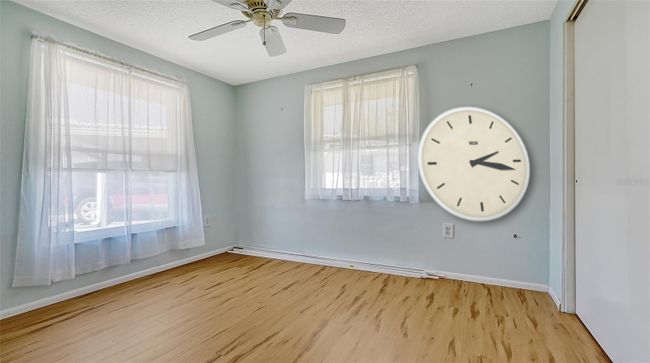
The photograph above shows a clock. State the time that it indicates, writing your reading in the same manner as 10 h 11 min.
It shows 2 h 17 min
